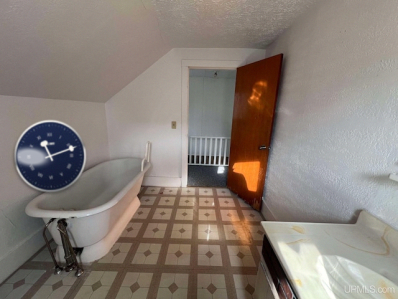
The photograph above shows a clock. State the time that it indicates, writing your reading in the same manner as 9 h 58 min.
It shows 11 h 12 min
